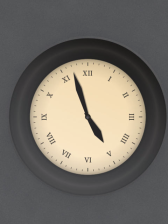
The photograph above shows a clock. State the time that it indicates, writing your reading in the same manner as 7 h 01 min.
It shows 4 h 57 min
